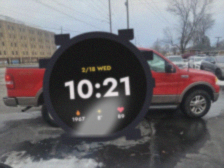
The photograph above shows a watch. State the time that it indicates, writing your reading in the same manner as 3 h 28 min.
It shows 10 h 21 min
